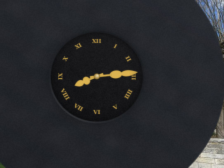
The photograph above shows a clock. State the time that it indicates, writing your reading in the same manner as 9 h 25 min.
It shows 8 h 14 min
